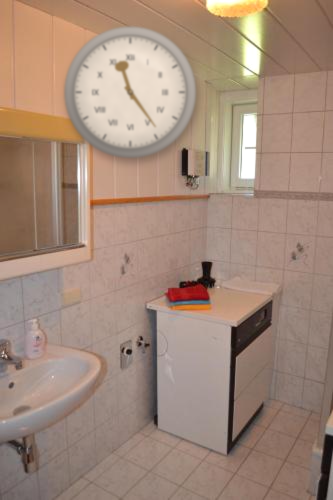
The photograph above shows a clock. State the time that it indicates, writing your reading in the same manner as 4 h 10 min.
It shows 11 h 24 min
